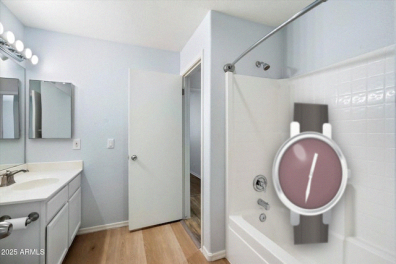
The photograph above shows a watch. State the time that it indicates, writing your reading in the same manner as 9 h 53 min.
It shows 12 h 32 min
